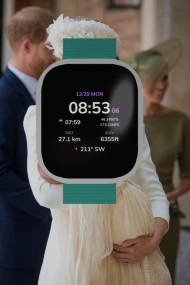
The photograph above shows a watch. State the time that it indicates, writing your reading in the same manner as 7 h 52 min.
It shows 8 h 53 min
